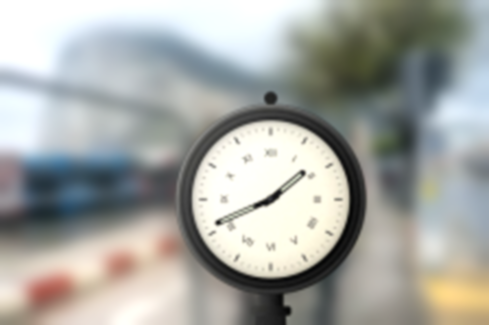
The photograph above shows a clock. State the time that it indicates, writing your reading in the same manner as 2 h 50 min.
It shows 1 h 41 min
